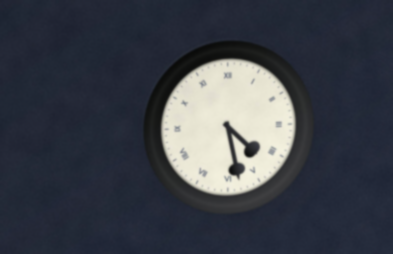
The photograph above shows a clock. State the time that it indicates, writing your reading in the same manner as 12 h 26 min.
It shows 4 h 28 min
